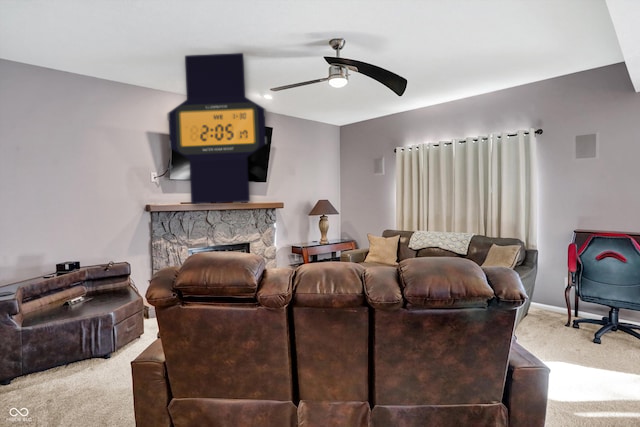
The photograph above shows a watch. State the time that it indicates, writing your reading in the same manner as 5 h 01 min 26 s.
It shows 2 h 05 min 17 s
